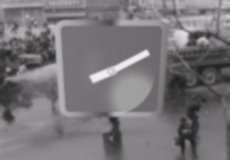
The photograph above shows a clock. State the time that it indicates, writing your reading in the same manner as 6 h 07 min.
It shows 8 h 10 min
